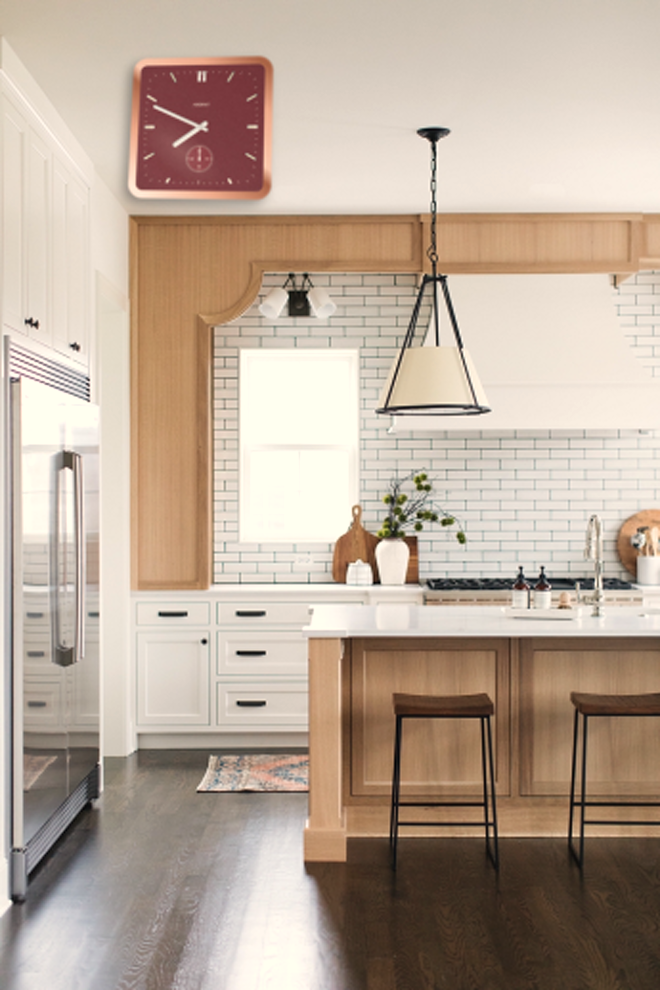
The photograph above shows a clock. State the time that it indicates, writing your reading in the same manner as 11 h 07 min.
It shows 7 h 49 min
